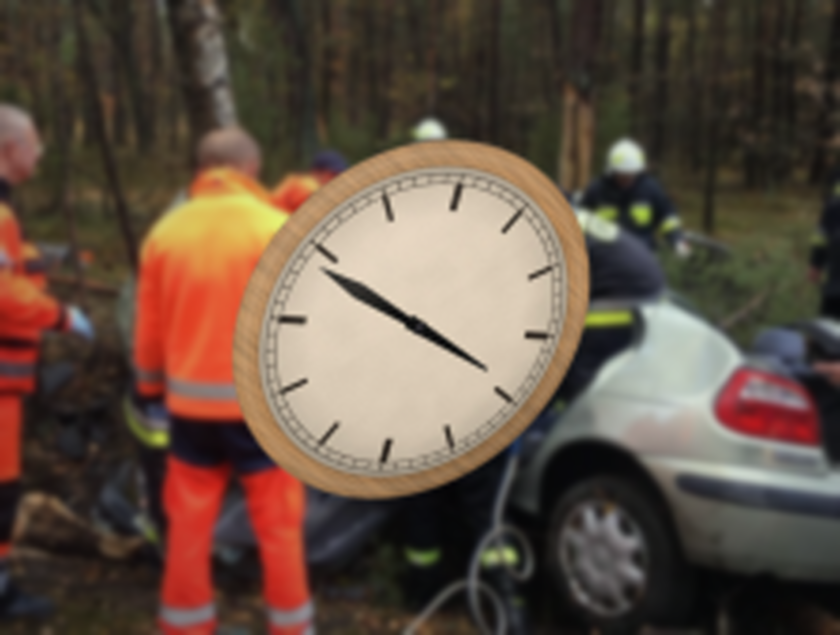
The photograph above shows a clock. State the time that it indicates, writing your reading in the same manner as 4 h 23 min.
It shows 3 h 49 min
